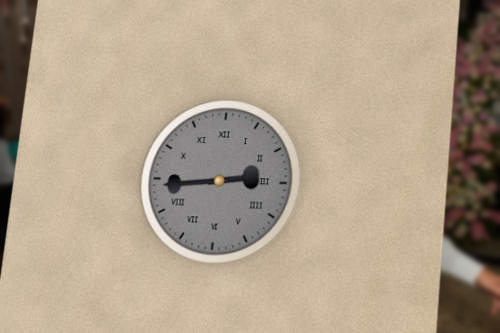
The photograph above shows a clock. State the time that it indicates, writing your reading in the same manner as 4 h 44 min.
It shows 2 h 44 min
